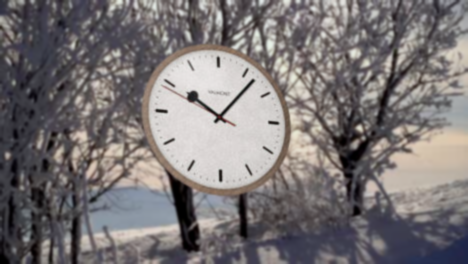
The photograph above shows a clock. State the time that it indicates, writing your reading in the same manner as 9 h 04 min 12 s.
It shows 10 h 06 min 49 s
